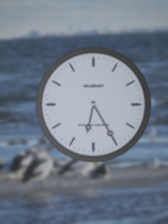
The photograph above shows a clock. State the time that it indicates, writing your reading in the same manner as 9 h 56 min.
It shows 6 h 25 min
